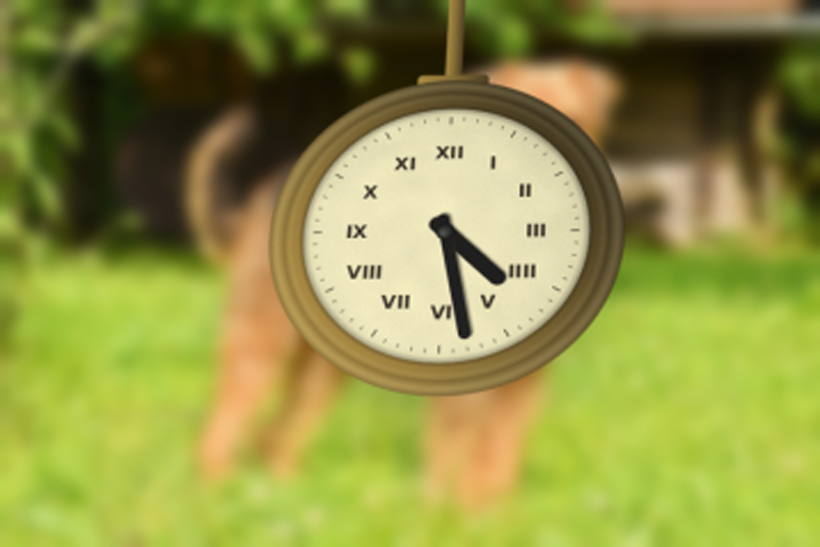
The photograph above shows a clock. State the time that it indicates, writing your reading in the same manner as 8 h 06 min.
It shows 4 h 28 min
